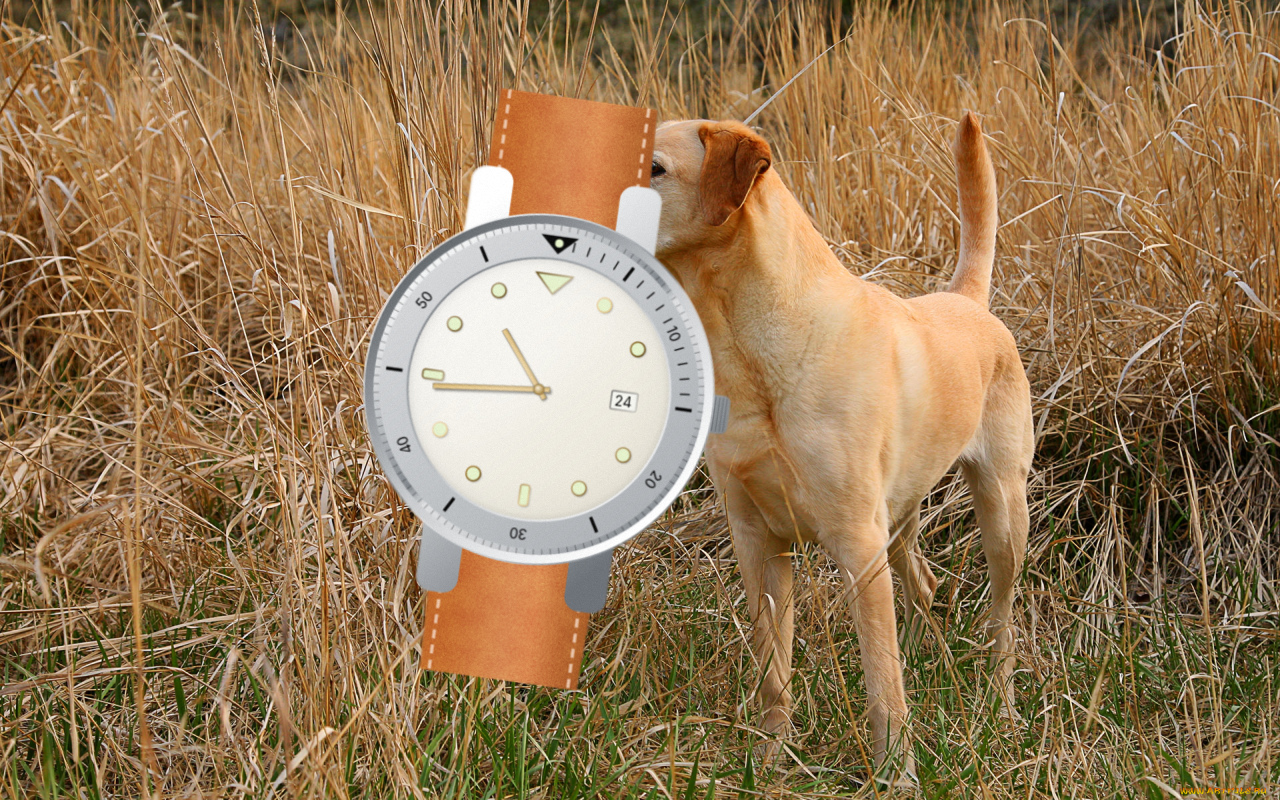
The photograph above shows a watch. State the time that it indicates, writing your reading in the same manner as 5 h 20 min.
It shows 10 h 44 min
